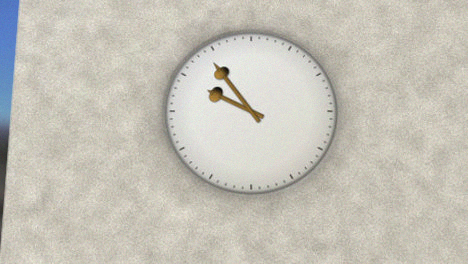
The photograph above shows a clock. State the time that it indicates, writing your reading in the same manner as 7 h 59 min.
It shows 9 h 54 min
